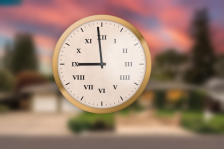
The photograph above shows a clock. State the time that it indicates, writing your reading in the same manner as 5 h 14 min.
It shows 8 h 59 min
